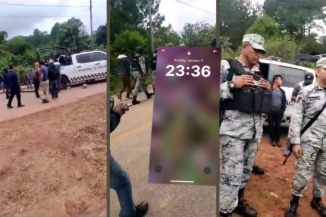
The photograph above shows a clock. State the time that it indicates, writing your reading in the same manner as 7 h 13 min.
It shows 23 h 36 min
